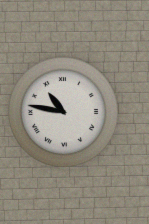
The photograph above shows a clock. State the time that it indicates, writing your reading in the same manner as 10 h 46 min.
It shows 10 h 47 min
